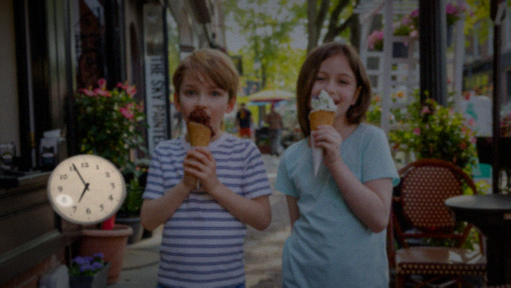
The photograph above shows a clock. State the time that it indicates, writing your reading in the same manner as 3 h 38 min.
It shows 6 h 56 min
